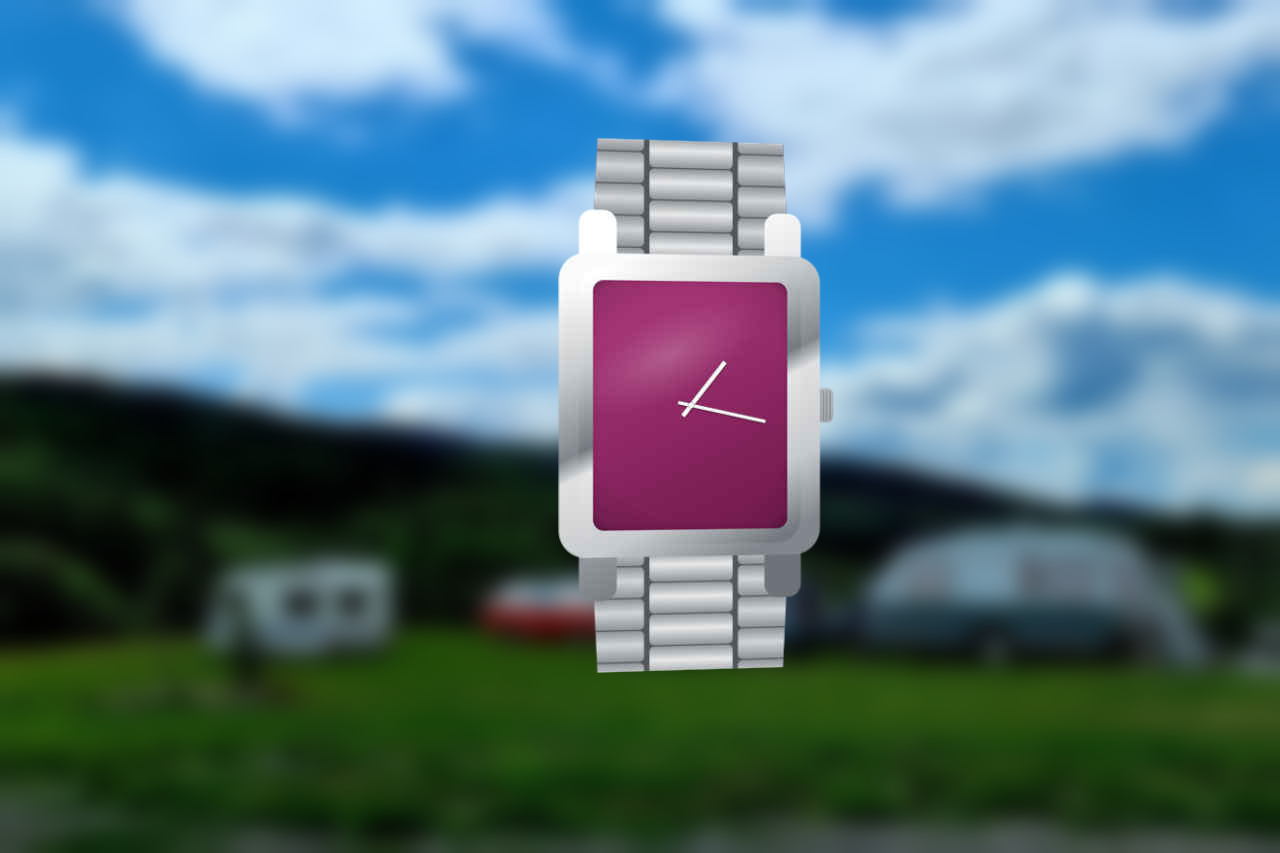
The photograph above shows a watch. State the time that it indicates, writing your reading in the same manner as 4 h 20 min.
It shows 1 h 17 min
